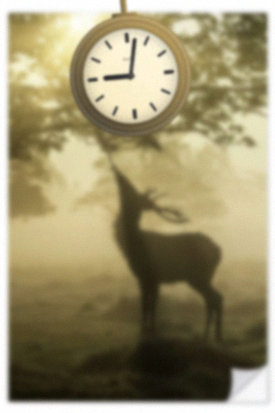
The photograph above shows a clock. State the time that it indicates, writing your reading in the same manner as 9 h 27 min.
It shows 9 h 02 min
